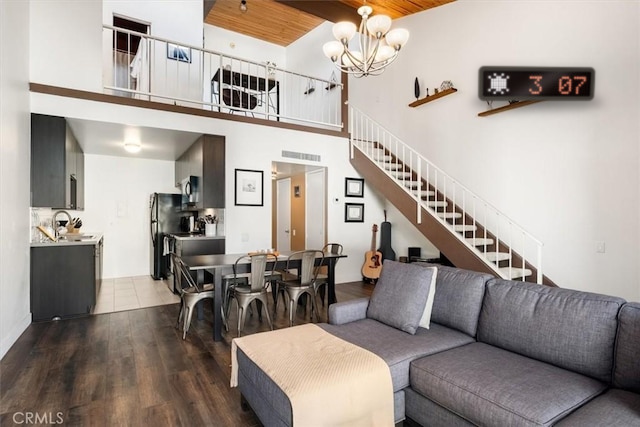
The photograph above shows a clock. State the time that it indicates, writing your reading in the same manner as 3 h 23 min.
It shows 3 h 07 min
